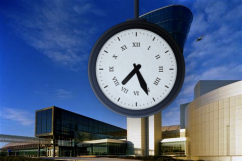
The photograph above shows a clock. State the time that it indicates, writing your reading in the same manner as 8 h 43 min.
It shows 7 h 26 min
